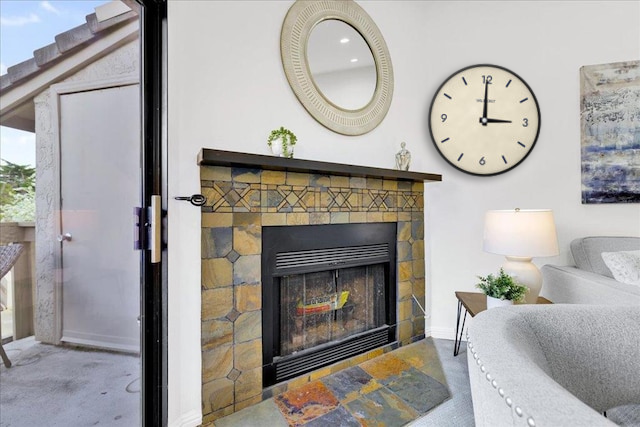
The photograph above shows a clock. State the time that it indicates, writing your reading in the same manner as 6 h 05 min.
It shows 3 h 00 min
